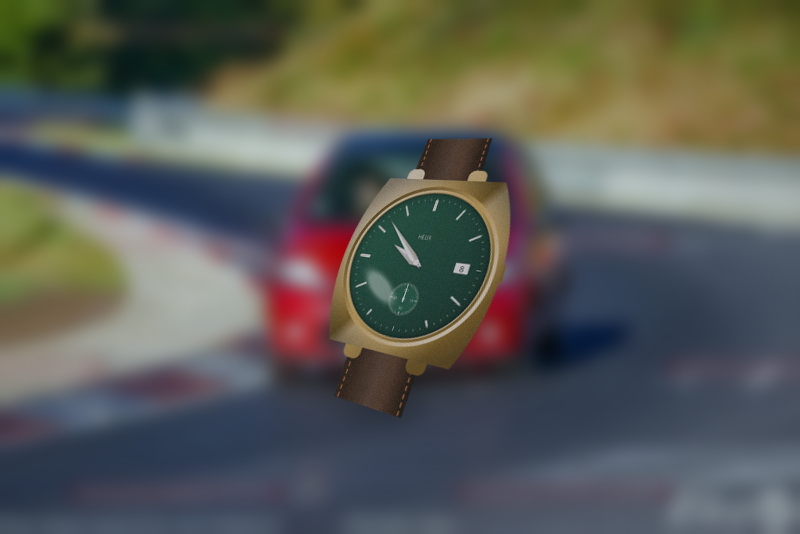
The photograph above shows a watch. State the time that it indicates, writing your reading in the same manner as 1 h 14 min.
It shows 9 h 52 min
